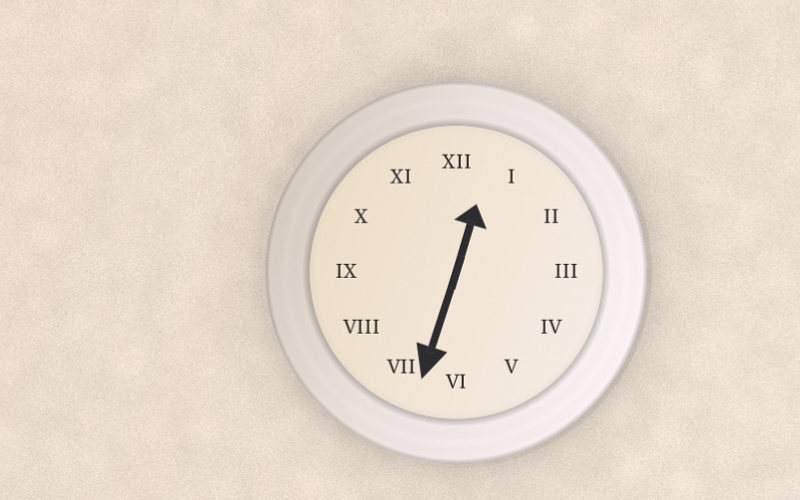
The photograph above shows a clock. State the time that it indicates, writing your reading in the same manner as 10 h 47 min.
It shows 12 h 33 min
